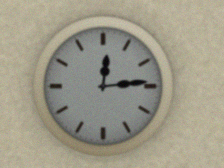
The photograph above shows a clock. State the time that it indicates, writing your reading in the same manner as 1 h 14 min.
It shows 12 h 14 min
